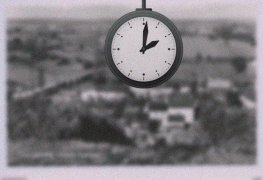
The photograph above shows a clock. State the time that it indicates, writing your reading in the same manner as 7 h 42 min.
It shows 2 h 01 min
